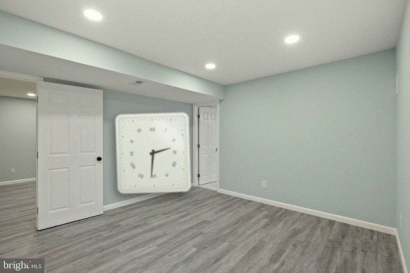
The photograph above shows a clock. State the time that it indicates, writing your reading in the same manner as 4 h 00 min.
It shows 2 h 31 min
